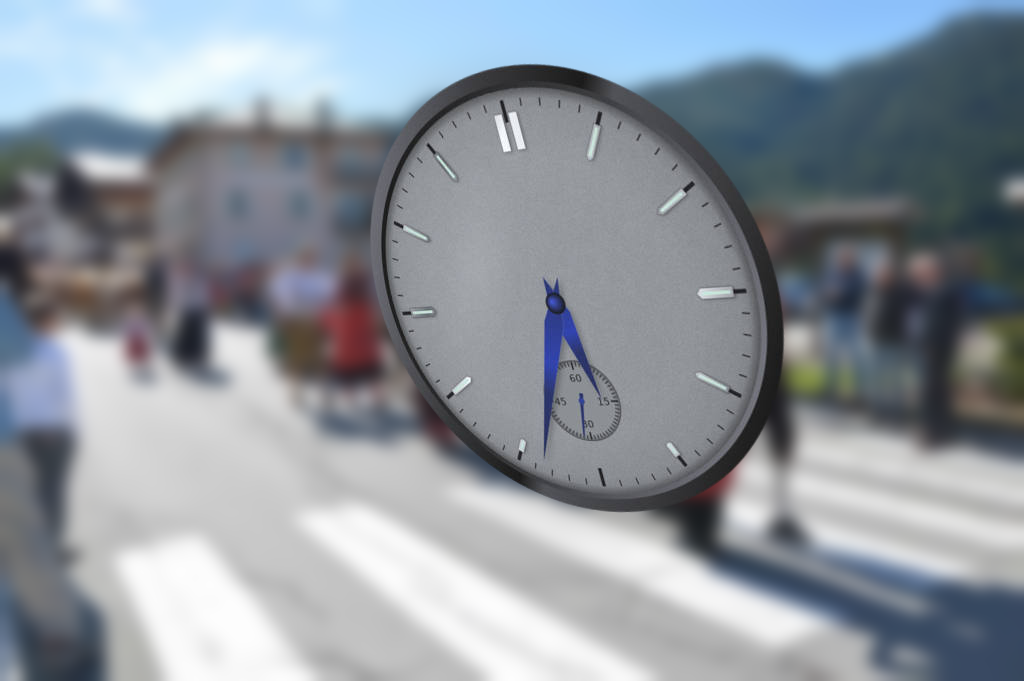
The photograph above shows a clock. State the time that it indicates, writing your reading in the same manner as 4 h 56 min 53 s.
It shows 5 h 33 min 32 s
